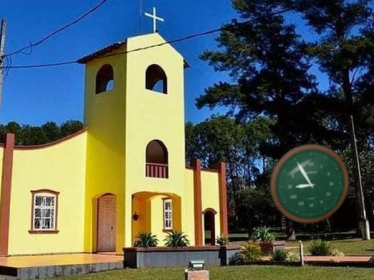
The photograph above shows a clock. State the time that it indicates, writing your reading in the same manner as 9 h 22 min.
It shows 8 h 55 min
